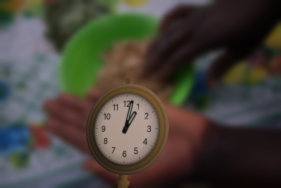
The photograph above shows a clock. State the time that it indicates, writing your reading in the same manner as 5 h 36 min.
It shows 1 h 02 min
